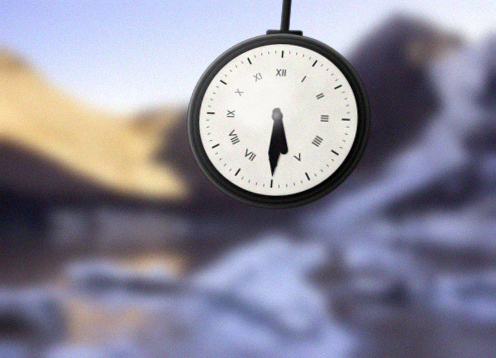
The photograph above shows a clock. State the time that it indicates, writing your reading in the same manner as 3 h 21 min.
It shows 5 h 30 min
